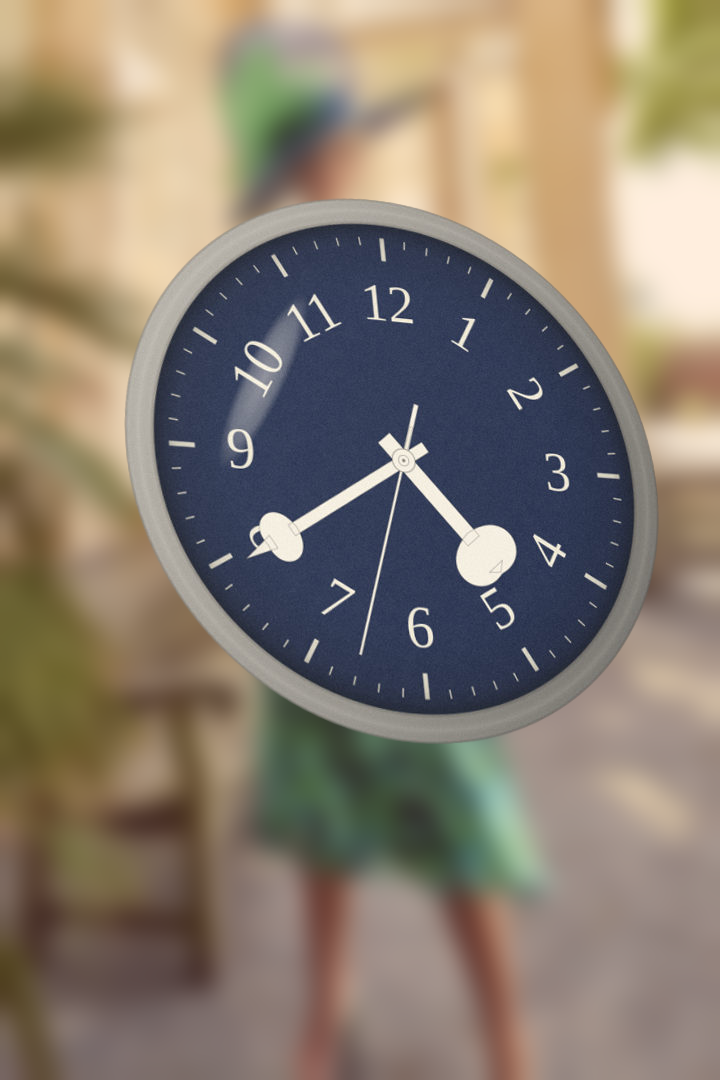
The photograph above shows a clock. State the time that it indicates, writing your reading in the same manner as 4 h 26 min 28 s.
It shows 4 h 39 min 33 s
